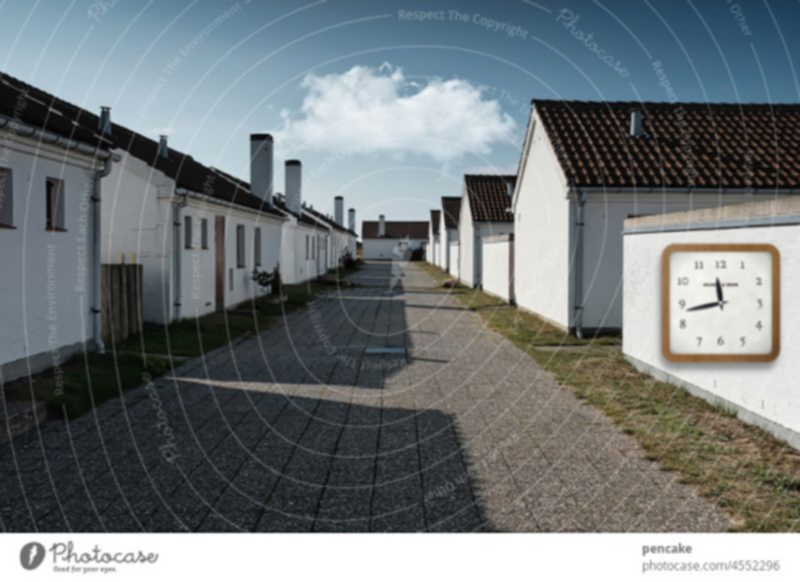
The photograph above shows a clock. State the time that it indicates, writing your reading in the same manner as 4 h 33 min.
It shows 11 h 43 min
